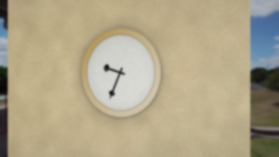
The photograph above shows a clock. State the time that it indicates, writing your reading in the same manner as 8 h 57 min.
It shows 9 h 34 min
